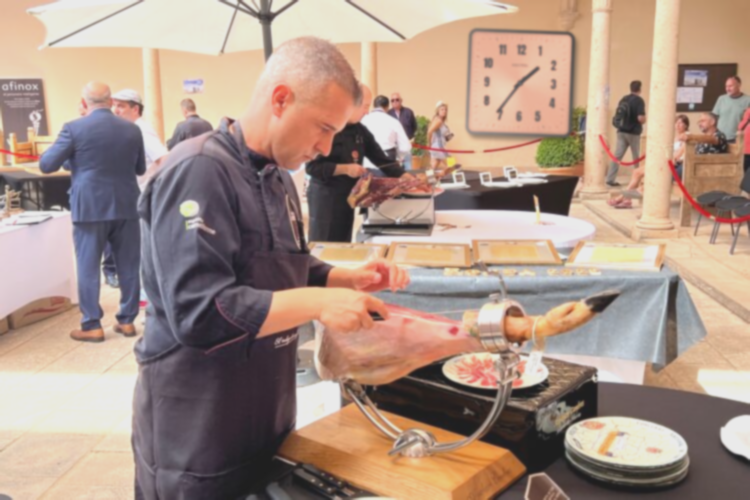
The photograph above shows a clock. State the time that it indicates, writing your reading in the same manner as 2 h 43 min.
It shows 1 h 36 min
